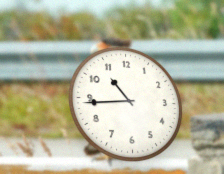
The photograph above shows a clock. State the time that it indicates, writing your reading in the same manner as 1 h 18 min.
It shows 10 h 44 min
